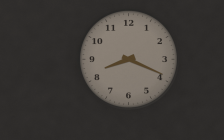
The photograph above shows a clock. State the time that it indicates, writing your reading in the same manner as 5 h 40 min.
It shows 8 h 19 min
